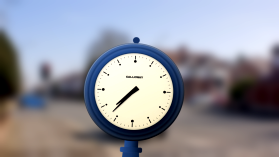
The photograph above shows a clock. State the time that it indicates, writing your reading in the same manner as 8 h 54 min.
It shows 7 h 37 min
